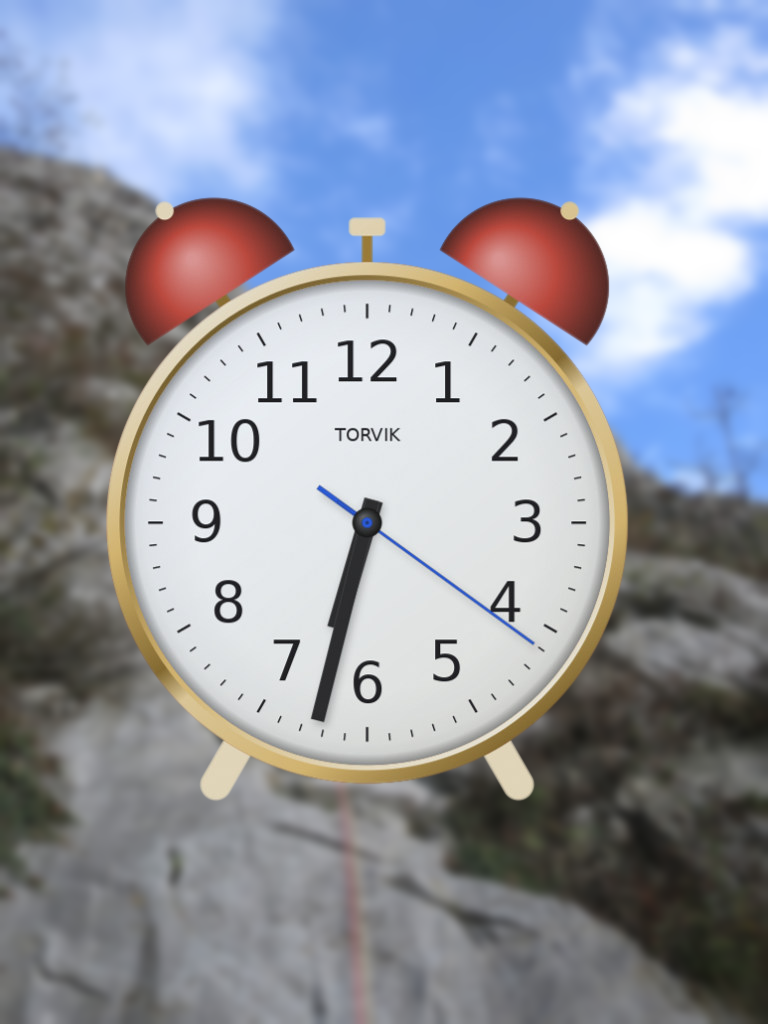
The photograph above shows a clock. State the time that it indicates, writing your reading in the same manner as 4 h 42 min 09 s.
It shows 6 h 32 min 21 s
